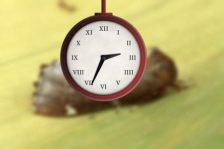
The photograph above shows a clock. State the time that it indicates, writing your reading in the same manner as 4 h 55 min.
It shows 2 h 34 min
